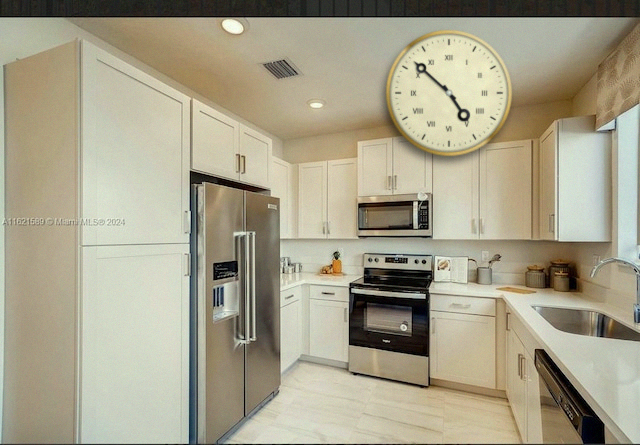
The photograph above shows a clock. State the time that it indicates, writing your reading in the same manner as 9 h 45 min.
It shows 4 h 52 min
